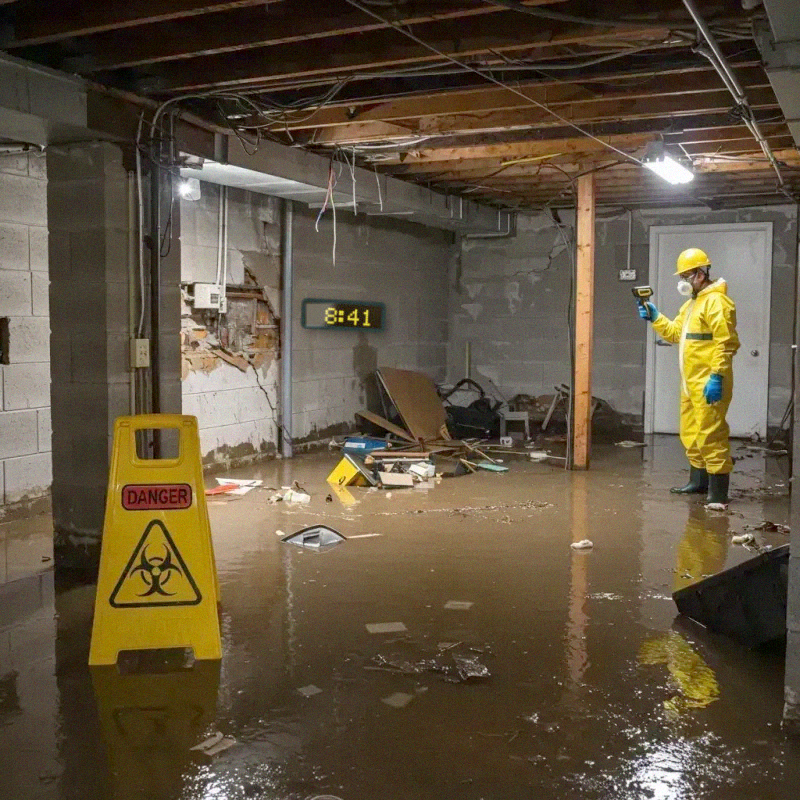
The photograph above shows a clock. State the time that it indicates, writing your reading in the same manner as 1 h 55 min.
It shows 8 h 41 min
